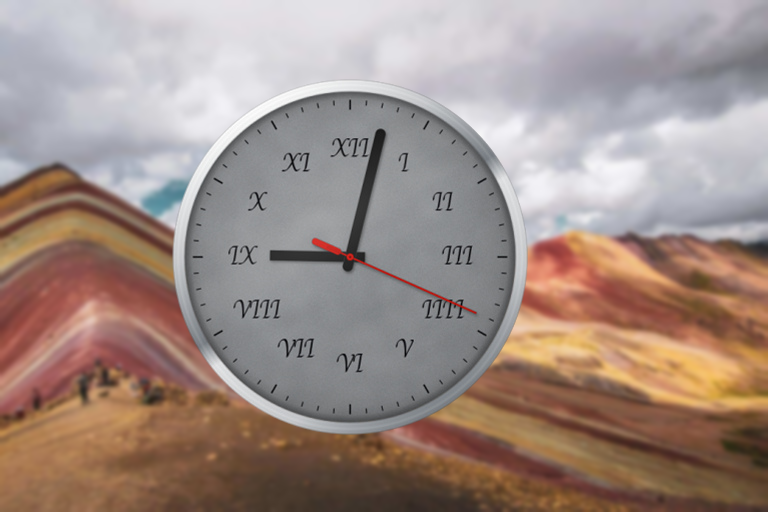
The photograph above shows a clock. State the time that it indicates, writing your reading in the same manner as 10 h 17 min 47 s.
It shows 9 h 02 min 19 s
